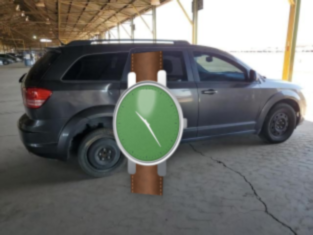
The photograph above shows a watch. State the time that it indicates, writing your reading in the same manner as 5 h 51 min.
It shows 10 h 24 min
